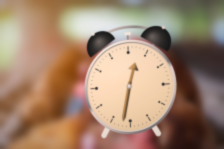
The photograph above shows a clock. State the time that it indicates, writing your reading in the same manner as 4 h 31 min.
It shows 12 h 32 min
